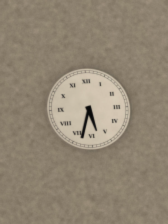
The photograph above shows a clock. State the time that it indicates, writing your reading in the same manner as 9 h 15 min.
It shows 5 h 33 min
